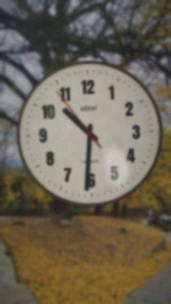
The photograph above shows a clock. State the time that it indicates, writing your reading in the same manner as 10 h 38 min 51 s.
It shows 10 h 30 min 54 s
